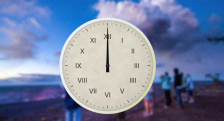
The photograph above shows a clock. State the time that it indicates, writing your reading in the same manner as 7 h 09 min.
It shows 12 h 00 min
